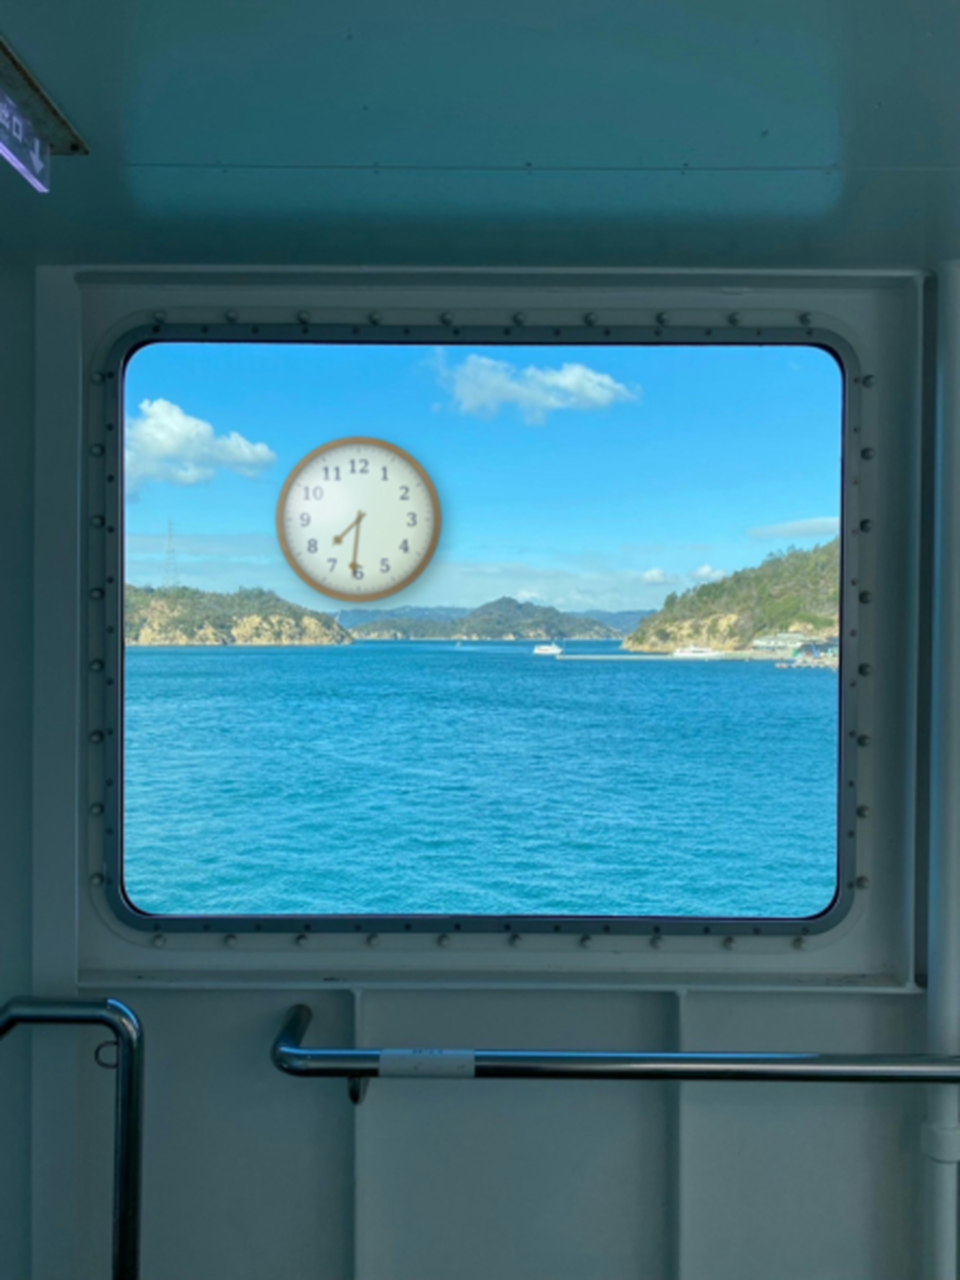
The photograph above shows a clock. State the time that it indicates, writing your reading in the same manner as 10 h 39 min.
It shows 7 h 31 min
